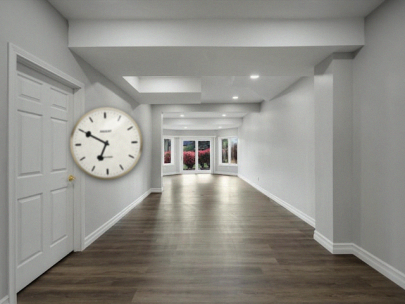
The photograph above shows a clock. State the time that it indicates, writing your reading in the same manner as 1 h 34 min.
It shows 6 h 50 min
